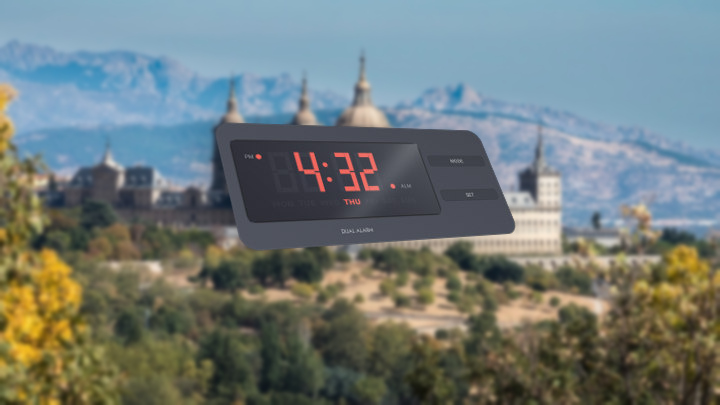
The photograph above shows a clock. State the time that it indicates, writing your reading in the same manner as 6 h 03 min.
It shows 4 h 32 min
